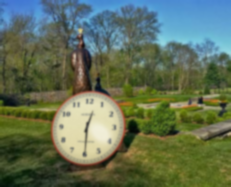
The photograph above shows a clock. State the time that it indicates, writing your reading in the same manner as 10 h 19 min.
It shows 12 h 30 min
